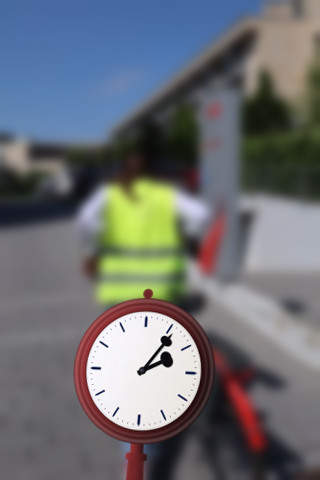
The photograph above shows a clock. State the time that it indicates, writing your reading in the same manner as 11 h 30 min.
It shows 2 h 06 min
